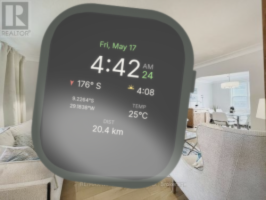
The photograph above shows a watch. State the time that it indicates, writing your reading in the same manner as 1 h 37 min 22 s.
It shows 4 h 42 min 24 s
